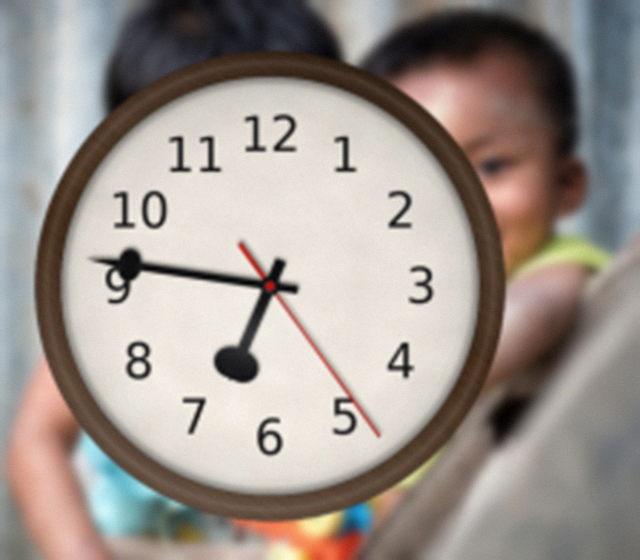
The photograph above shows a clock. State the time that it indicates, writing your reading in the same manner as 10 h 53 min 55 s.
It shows 6 h 46 min 24 s
